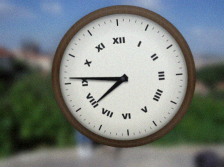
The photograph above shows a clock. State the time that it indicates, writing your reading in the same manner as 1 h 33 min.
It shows 7 h 46 min
